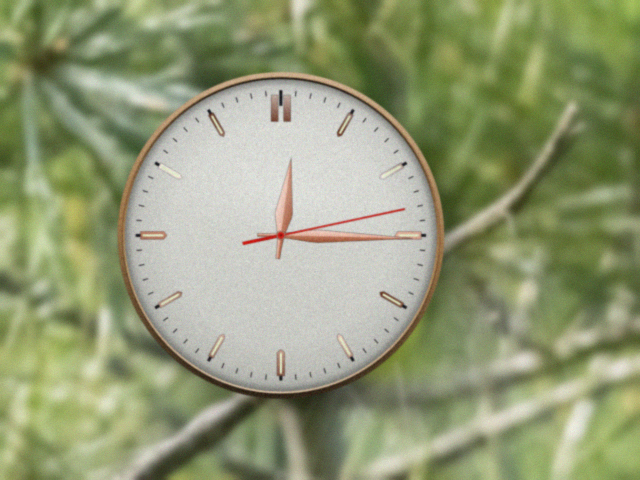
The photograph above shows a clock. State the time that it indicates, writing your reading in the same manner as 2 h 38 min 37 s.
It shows 12 h 15 min 13 s
